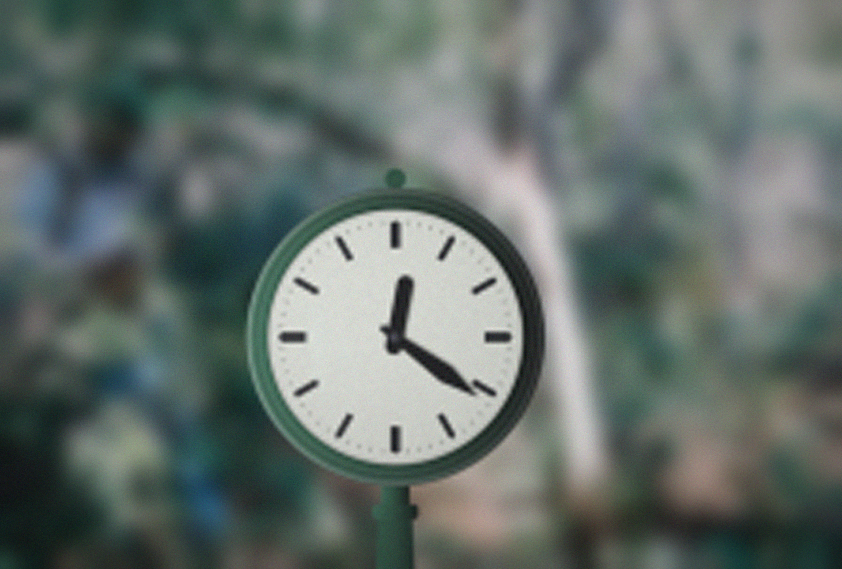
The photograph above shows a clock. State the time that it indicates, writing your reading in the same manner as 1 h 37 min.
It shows 12 h 21 min
